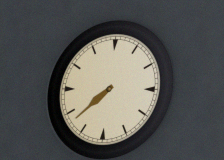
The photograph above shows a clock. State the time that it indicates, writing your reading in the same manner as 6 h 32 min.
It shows 7 h 38 min
